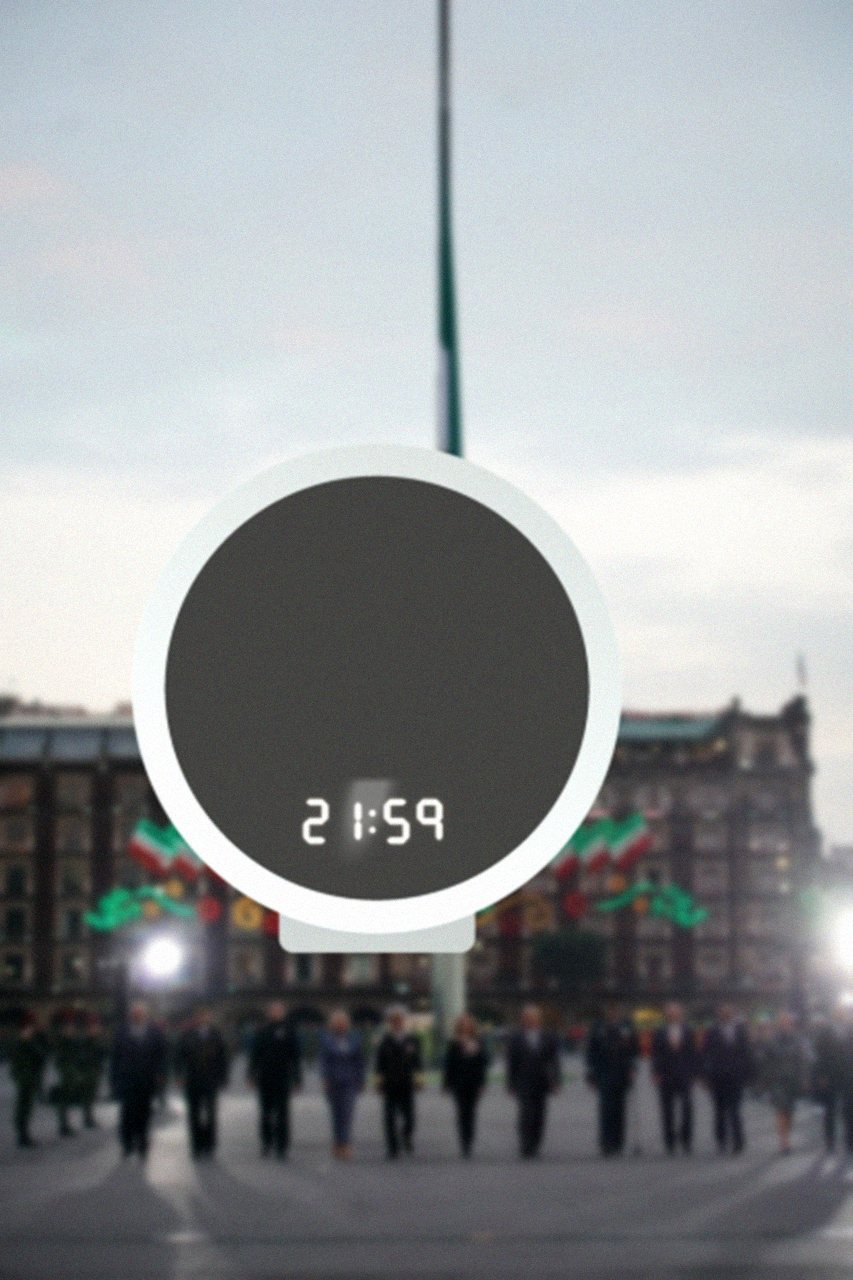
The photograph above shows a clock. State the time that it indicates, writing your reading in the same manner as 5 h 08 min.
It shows 21 h 59 min
